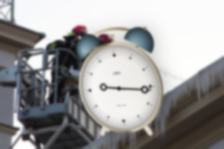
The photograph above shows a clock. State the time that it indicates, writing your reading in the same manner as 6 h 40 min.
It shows 9 h 16 min
